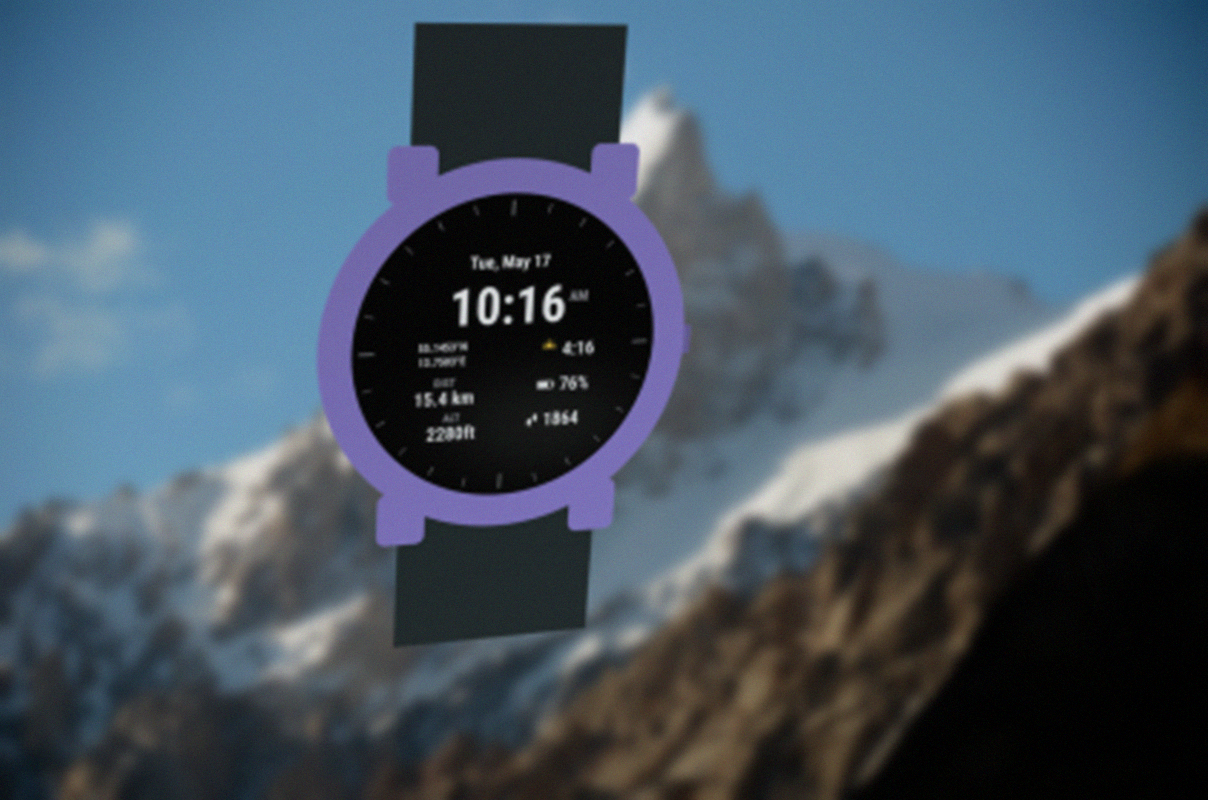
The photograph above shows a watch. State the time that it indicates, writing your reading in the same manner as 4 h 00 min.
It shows 10 h 16 min
